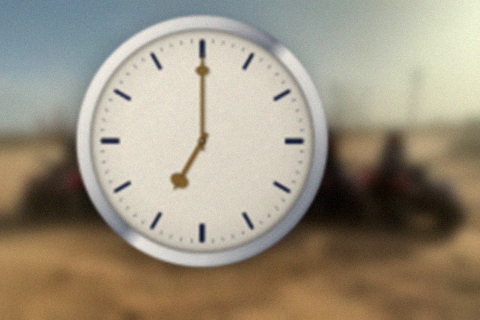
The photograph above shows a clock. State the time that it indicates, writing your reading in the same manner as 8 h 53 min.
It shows 7 h 00 min
